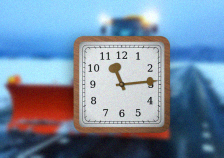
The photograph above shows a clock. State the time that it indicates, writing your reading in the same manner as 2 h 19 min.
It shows 11 h 14 min
